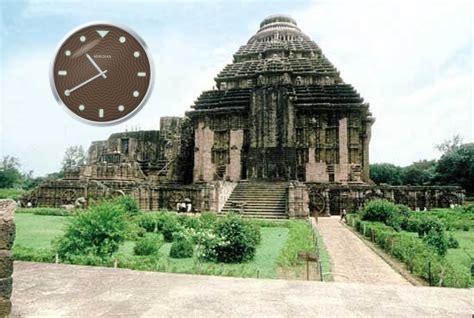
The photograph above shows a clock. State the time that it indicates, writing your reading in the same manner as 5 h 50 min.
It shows 10 h 40 min
